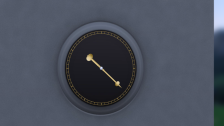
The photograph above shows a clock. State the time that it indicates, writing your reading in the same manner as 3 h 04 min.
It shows 10 h 22 min
